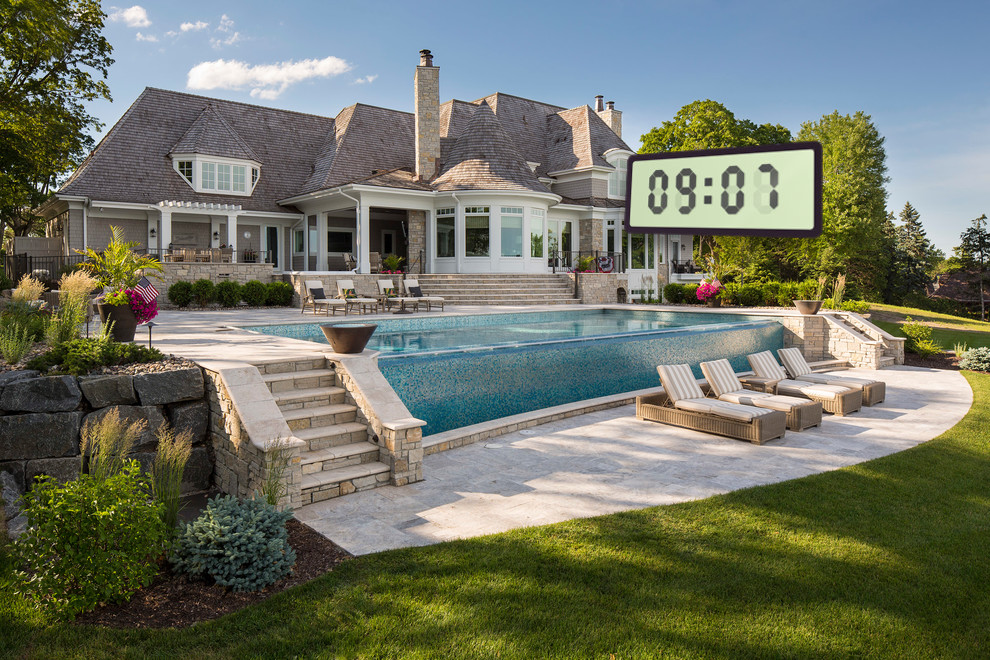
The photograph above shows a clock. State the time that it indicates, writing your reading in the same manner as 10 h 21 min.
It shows 9 h 07 min
